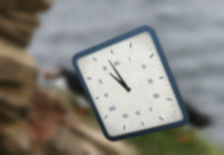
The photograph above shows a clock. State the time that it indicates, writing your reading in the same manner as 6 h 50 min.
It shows 10 h 58 min
